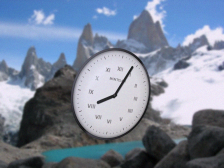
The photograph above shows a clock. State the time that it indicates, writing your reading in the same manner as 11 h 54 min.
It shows 8 h 04 min
